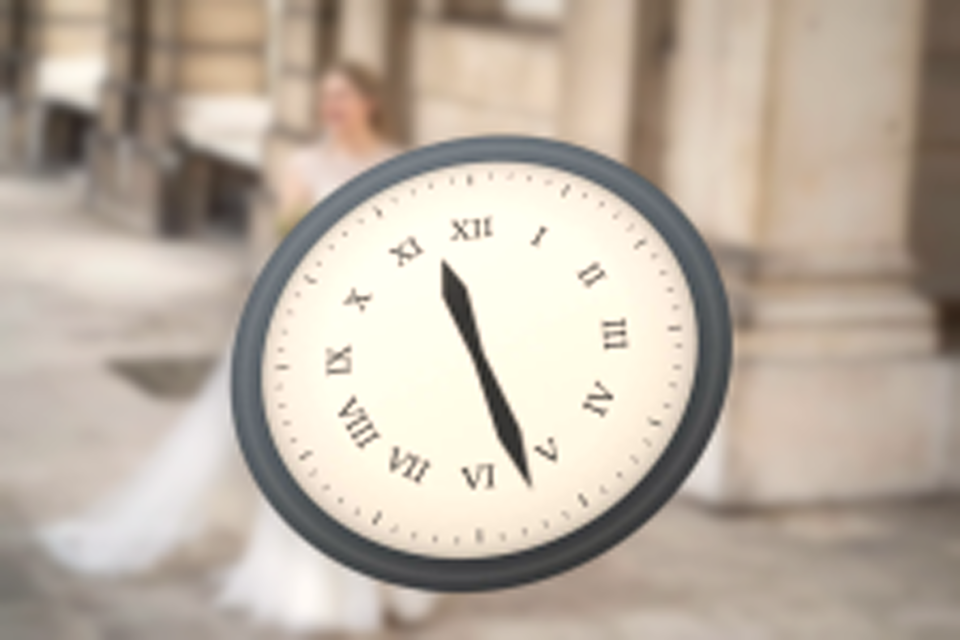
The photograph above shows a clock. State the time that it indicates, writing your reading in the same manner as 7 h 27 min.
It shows 11 h 27 min
